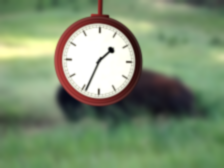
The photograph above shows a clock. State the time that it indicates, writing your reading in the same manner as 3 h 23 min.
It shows 1 h 34 min
